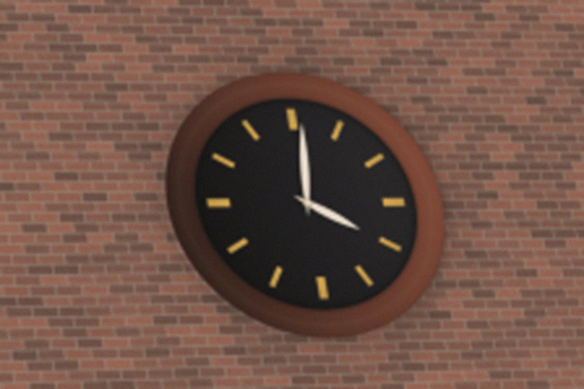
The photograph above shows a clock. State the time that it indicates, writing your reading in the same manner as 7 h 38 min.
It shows 4 h 01 min
